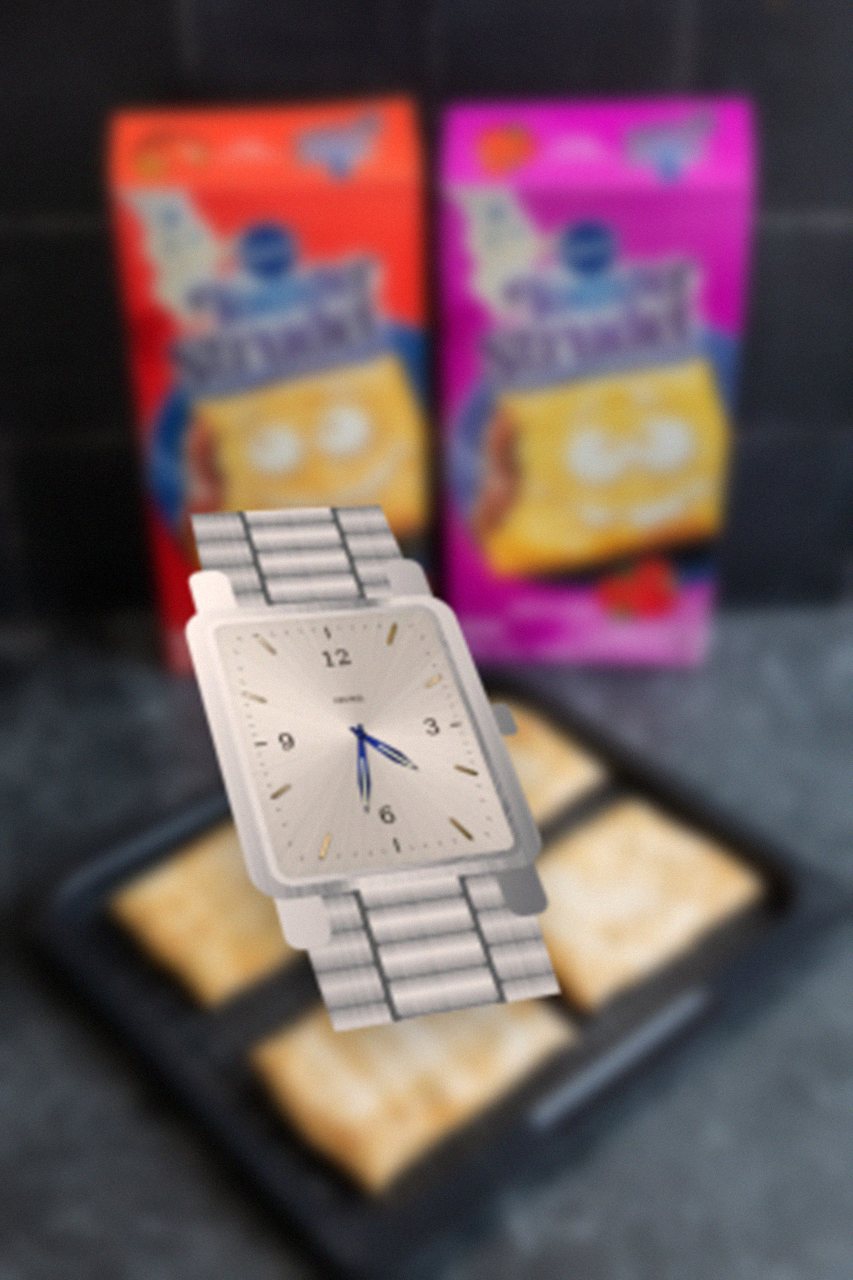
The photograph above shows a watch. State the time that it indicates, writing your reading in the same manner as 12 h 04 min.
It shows 4 h 32 min
